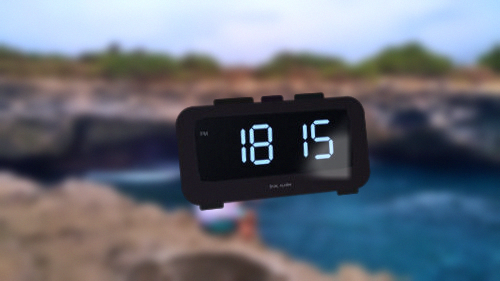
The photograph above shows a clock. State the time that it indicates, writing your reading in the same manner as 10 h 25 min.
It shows 18 h 15 min
